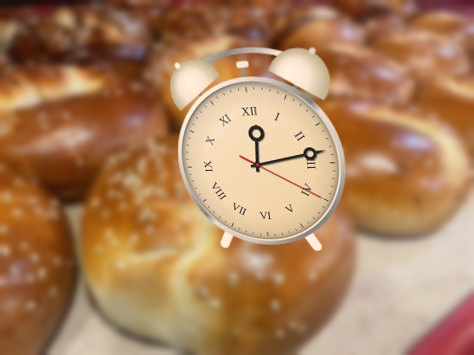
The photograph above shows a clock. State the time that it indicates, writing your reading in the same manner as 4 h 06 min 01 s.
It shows 12 h 13 min 20 s
